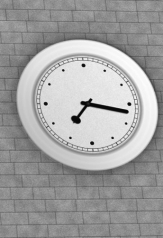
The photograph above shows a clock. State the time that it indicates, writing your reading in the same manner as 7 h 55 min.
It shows 7 h 17 min
